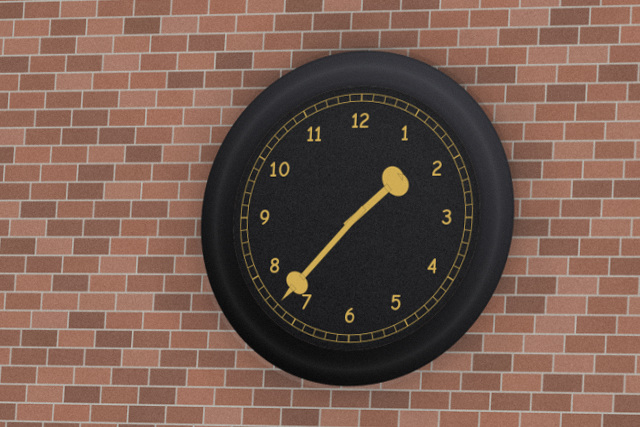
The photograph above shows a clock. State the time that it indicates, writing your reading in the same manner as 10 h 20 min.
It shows 1 h 37 min
